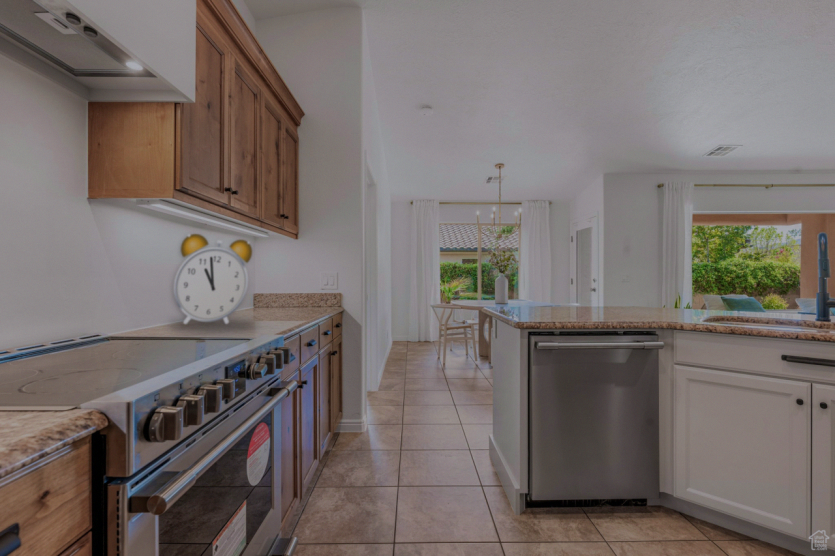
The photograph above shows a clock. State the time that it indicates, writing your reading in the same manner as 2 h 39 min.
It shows 10 h 58 min
